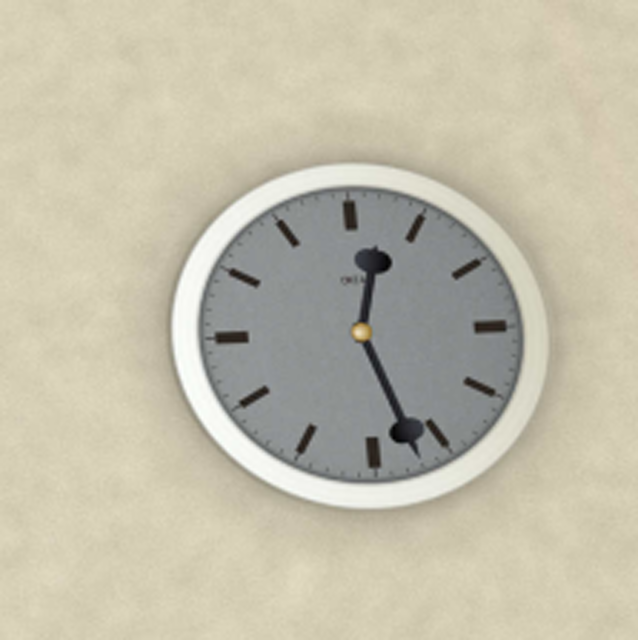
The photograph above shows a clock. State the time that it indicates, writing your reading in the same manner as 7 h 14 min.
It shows 12 h 27 min
